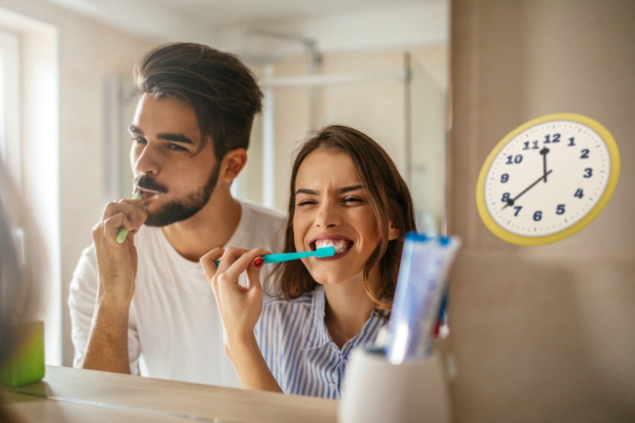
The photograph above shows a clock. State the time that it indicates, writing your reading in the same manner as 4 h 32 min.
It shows 11 h 38 min
